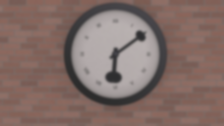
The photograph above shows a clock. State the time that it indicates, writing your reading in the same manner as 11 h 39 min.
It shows 6 h 09 min
